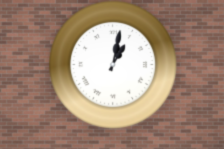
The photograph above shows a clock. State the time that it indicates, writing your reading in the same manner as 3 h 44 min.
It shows 1 h 02 min
